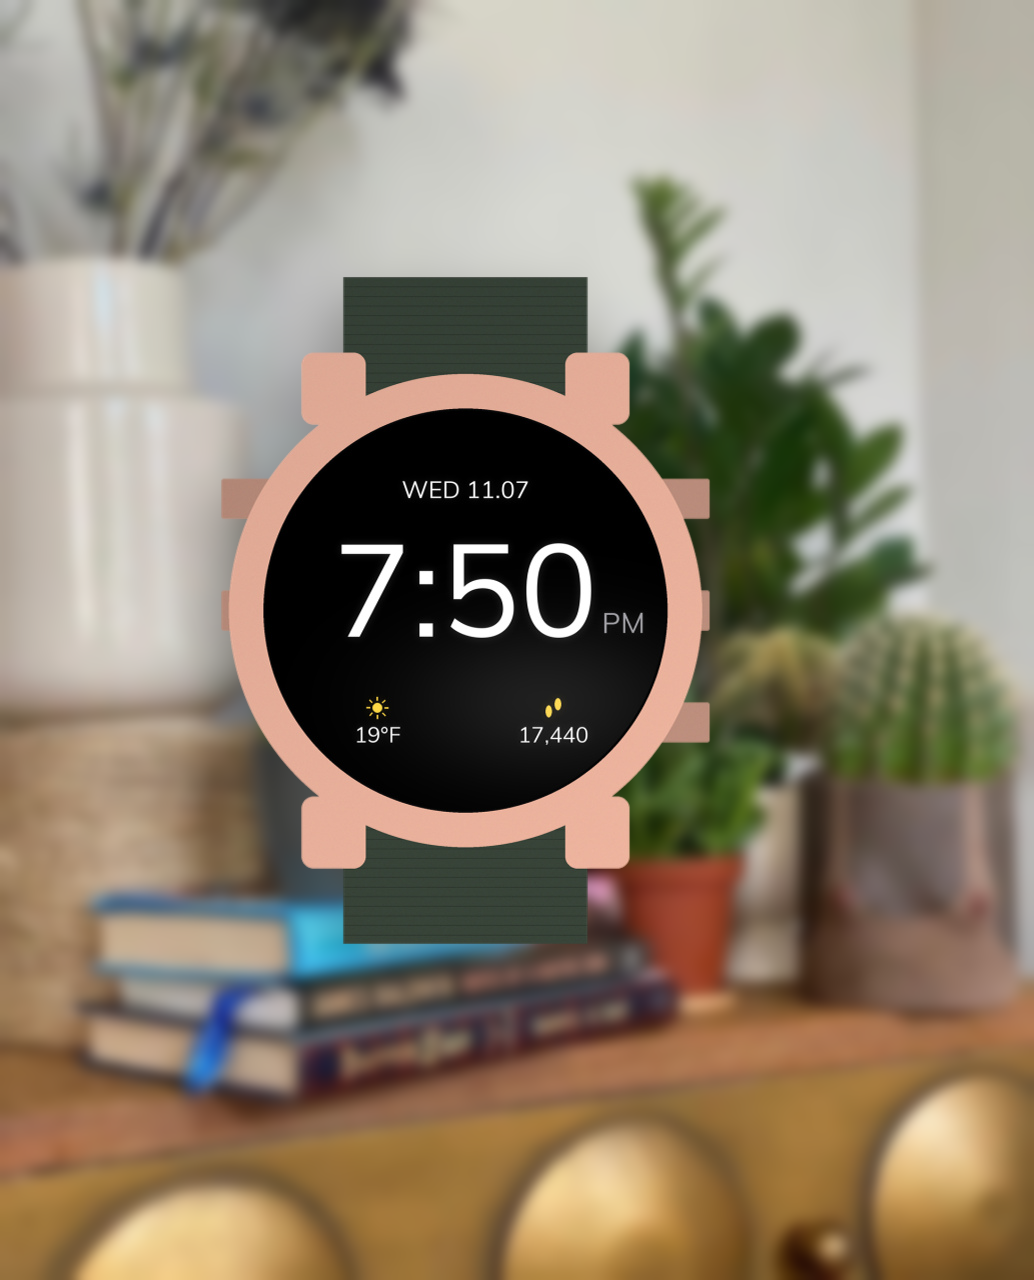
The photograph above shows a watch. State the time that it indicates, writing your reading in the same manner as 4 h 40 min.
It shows 7 h 50 min
